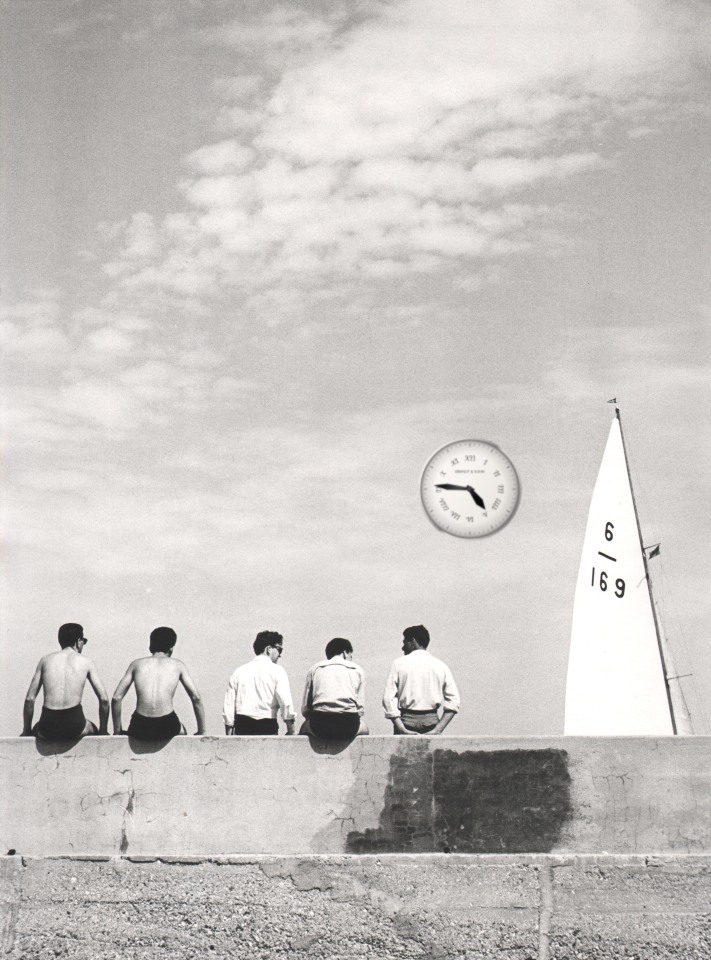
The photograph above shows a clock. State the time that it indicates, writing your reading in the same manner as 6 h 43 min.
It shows 4 h 46 min
